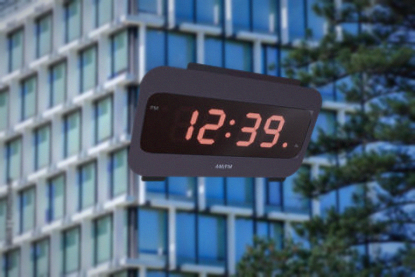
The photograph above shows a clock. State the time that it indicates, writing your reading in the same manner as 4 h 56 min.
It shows 12 h 39 min
